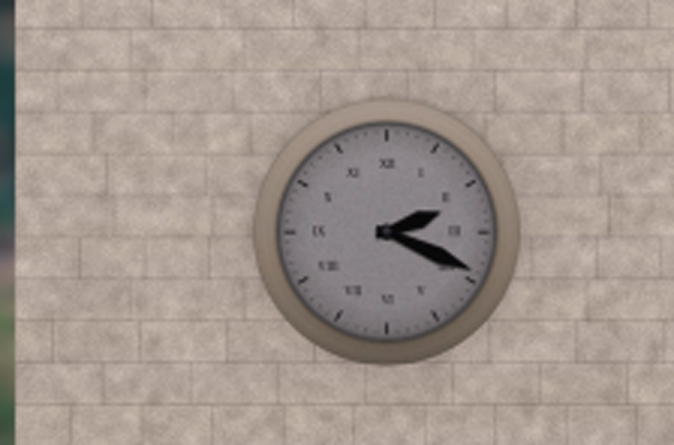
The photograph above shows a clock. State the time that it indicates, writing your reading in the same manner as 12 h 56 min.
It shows 2 h 19 min
